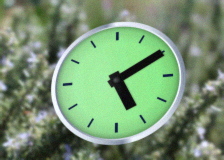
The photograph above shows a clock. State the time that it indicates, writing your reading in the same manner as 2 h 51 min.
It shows 5 h 10 min
